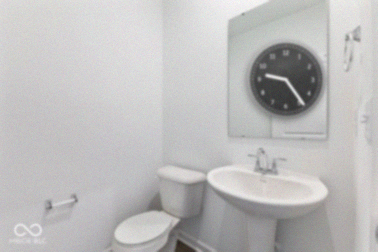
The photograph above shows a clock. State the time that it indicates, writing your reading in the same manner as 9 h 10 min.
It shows 9 h 24 min
